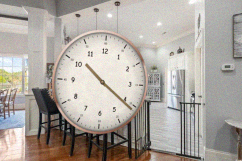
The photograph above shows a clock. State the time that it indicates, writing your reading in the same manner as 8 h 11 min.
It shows 10 h 21 min
